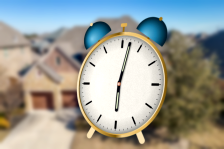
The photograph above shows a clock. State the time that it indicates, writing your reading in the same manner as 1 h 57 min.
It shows 6 h 02 min
